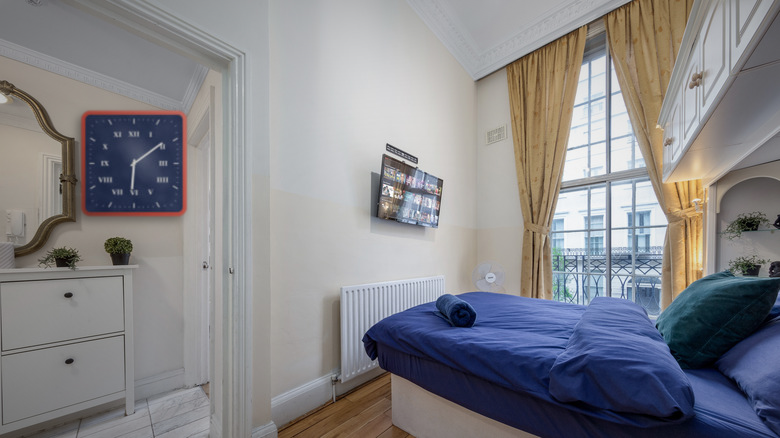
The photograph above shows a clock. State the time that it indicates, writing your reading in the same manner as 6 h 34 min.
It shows 6 h 09 min
